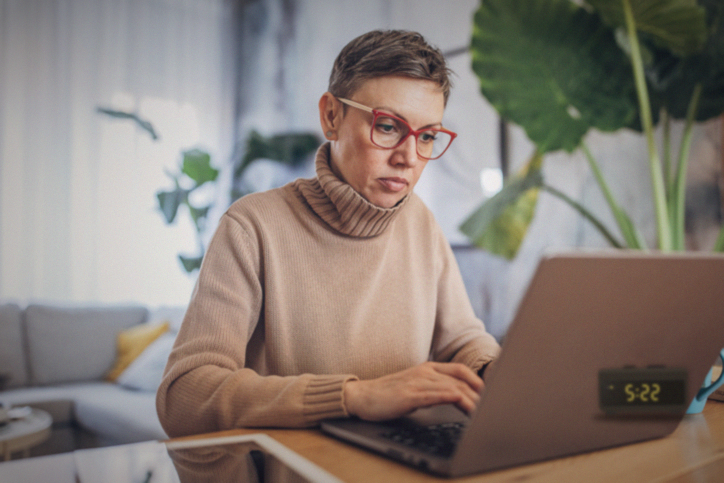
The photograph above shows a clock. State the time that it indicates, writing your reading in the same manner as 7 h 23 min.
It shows 5 h 22 min
